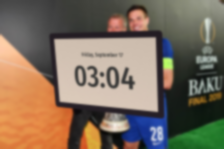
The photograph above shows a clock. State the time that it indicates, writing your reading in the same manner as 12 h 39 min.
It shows 3 h 04 min
